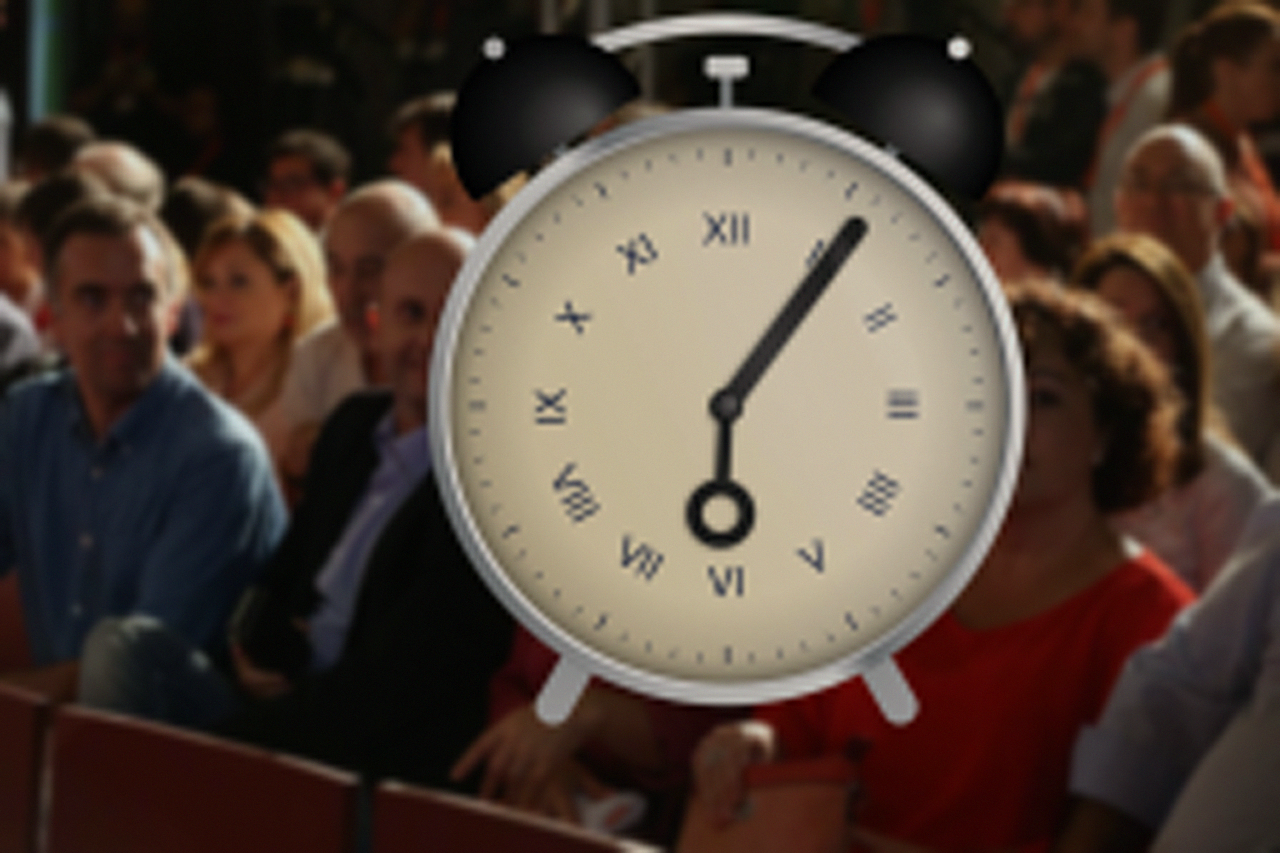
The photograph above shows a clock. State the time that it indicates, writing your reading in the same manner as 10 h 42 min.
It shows 6 h 06 min
